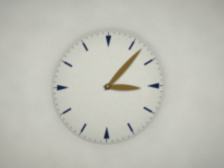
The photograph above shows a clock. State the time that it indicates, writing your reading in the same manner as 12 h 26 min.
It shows 3 h 07 min
